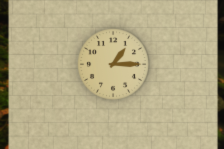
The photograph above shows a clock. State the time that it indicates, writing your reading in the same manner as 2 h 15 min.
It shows 1 h 15 min
